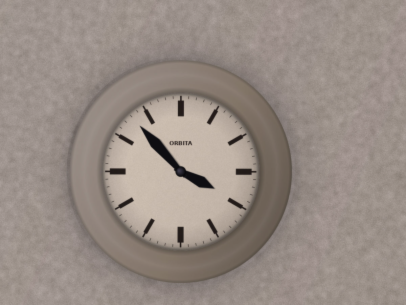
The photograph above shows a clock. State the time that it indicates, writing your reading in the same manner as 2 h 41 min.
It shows 3 h 53 min
